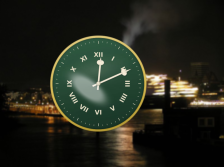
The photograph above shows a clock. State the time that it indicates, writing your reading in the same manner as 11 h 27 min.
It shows 12 h 11 min
